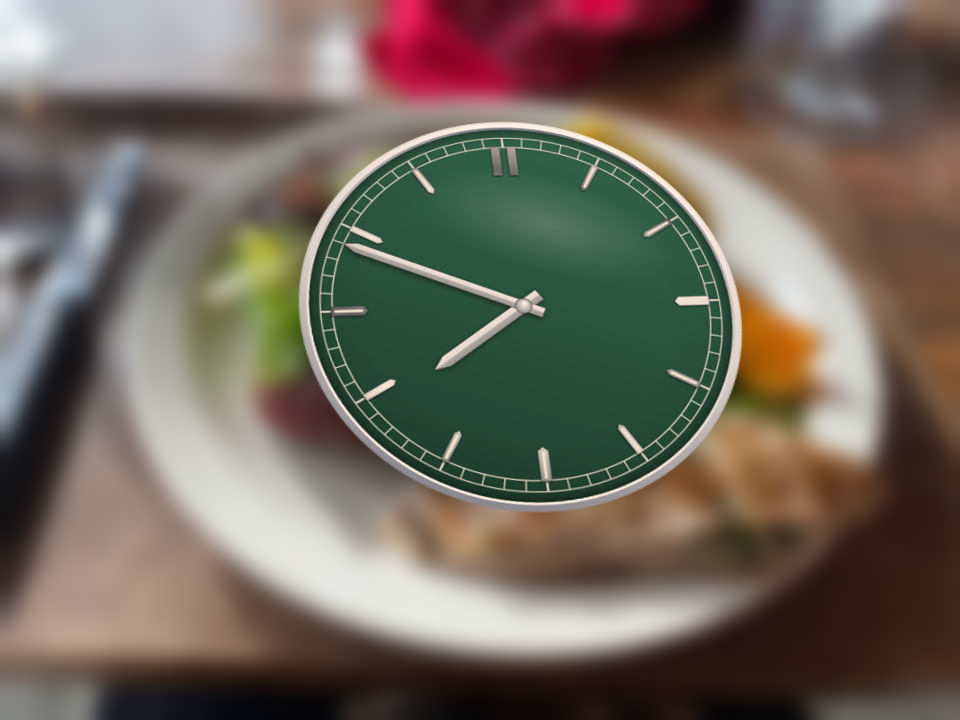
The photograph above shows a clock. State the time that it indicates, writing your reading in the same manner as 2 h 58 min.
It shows 7 h 49 min
